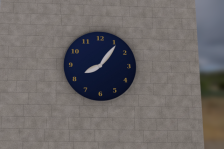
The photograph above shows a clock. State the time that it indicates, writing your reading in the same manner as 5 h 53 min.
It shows 8 h 06 min
